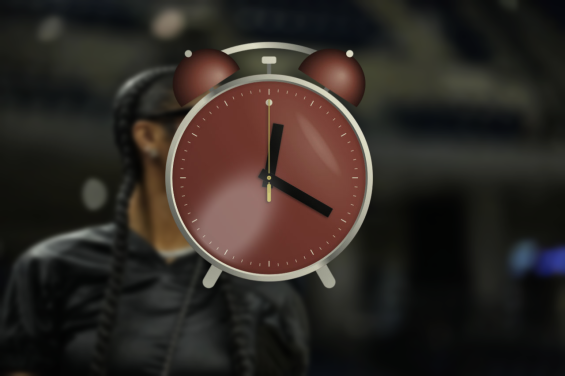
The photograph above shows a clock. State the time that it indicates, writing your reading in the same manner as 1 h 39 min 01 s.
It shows 12 h 20 min 00 s
